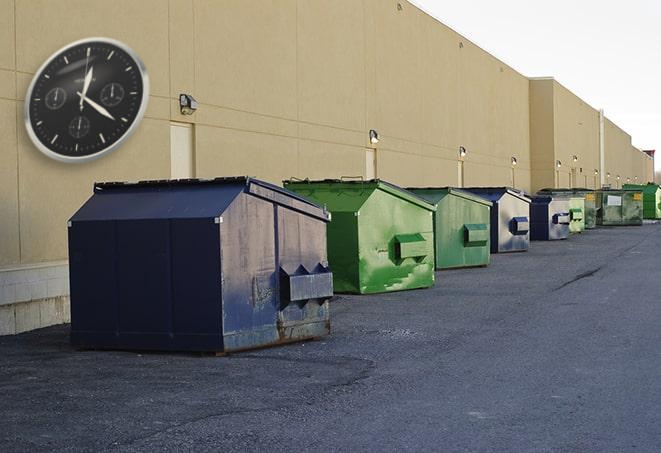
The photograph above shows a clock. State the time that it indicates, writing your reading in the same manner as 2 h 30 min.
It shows 12 h 21 min
